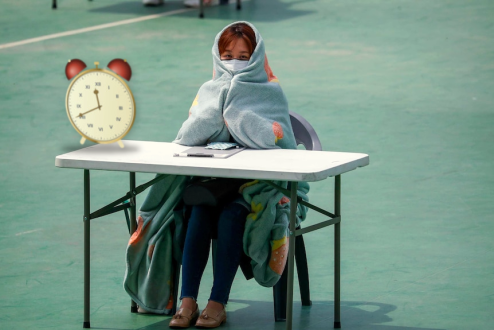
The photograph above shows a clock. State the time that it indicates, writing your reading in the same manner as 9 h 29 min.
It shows 11 h 41 min
